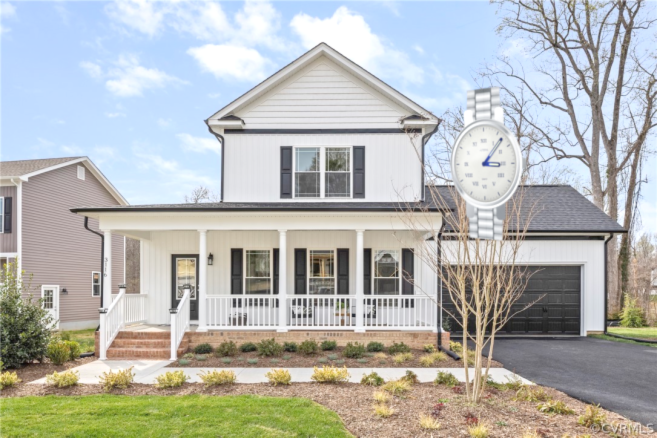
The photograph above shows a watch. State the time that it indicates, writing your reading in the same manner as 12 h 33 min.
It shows 3 h 07 min
